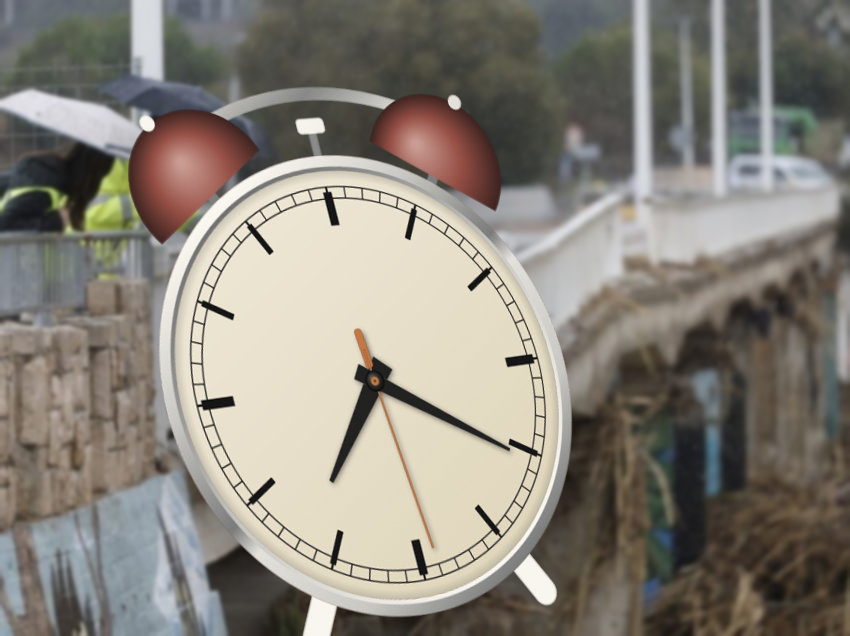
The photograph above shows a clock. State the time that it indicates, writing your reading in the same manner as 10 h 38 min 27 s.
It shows 7 h 20 min 29 s
